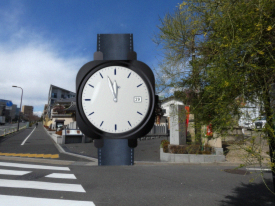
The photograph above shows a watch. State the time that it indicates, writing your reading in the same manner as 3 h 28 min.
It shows 11 h 57 min
